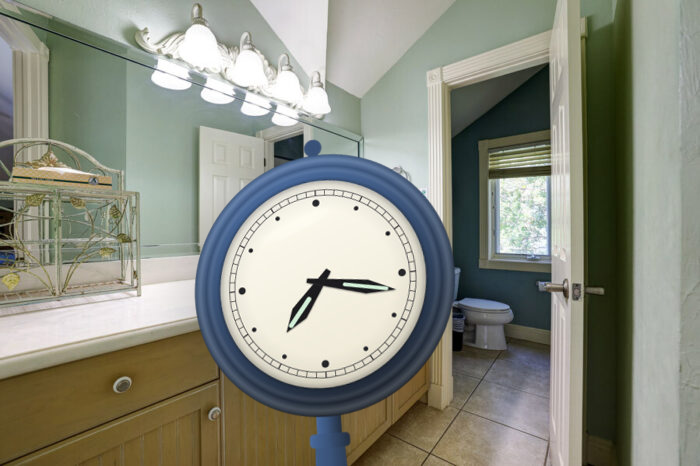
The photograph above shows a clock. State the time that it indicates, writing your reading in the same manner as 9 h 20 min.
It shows 7 h 17 min
